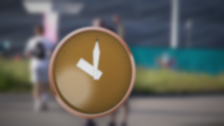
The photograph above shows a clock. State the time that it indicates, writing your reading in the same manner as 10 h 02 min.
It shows 10 h 00 min
